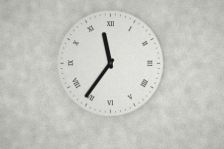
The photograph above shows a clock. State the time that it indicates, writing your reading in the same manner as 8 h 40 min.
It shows 11 h 36 min
